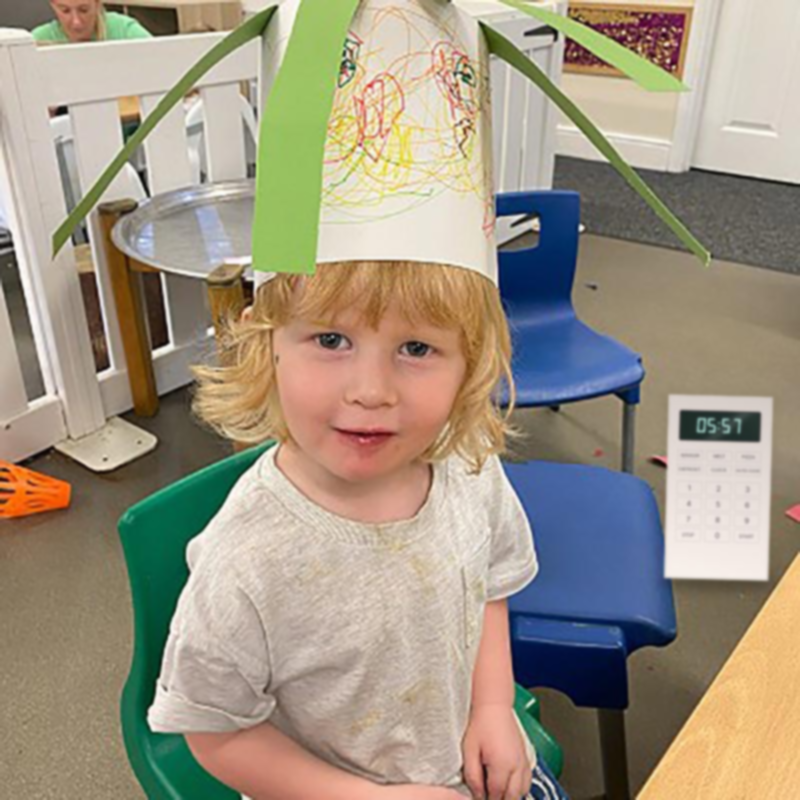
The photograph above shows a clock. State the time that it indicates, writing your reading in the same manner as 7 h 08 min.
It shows 5 h 57 min
